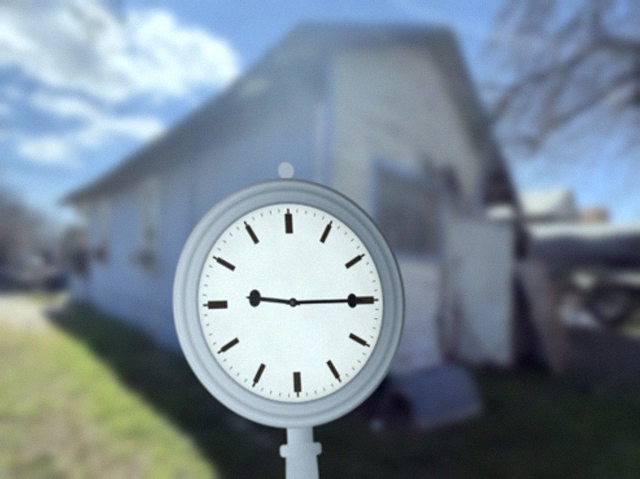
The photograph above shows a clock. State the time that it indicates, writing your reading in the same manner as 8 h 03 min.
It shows 9 h 15 min
